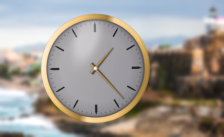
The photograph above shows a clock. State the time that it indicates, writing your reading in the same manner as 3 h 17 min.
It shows 1 h 23 min
